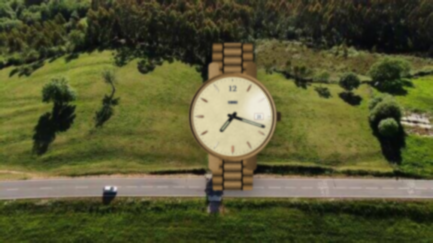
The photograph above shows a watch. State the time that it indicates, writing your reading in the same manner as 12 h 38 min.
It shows 7 h 18 min
